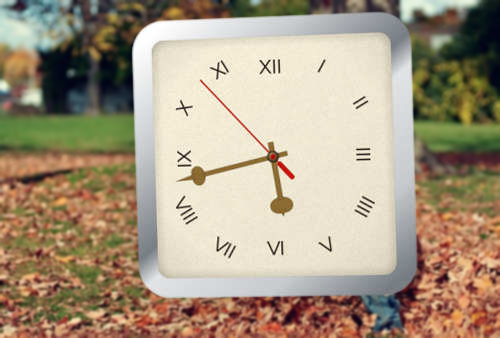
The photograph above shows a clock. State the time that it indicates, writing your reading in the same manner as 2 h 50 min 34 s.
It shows 5 h 42 min 53 s
